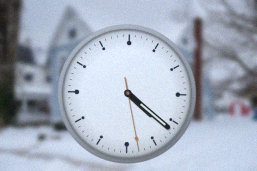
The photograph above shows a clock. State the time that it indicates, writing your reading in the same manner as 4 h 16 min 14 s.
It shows 4 h 21 min 28 s
